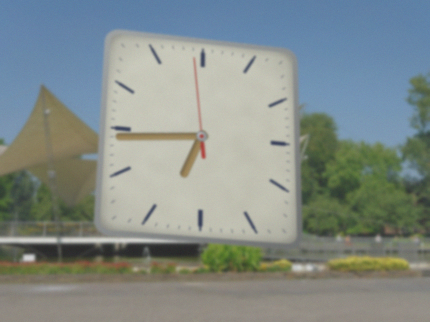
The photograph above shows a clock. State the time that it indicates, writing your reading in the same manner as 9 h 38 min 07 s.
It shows 6 h 43 min 59 s
